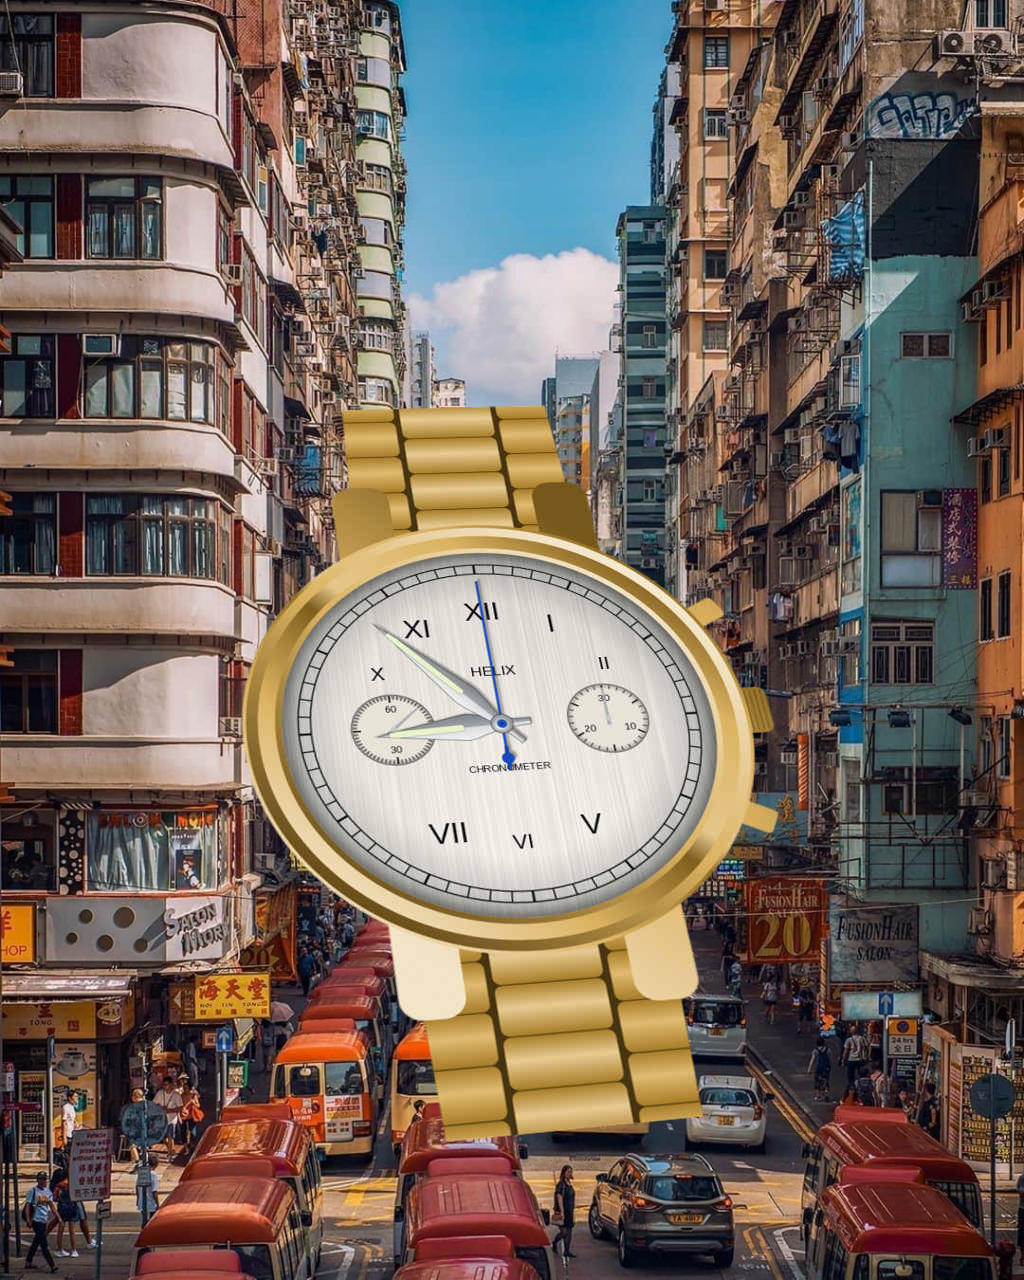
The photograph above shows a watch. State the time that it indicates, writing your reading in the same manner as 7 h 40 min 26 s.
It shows 8 h 53 min 08 s
